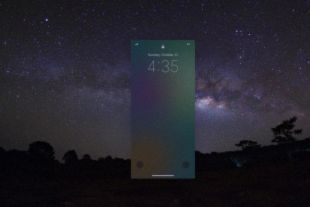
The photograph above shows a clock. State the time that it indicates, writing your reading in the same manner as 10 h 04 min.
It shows 4 h 35 min
